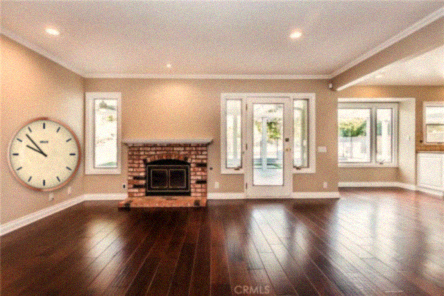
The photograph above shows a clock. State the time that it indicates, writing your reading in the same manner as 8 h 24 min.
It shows 9 h 53 min
